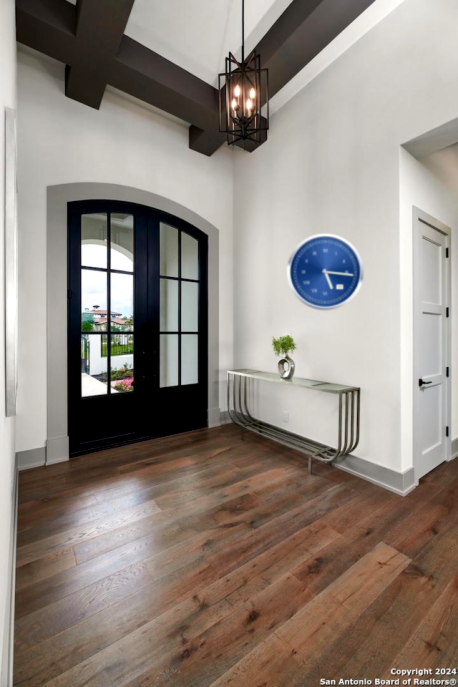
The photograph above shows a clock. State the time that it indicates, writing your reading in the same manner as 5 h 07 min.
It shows 5 h 16 min
